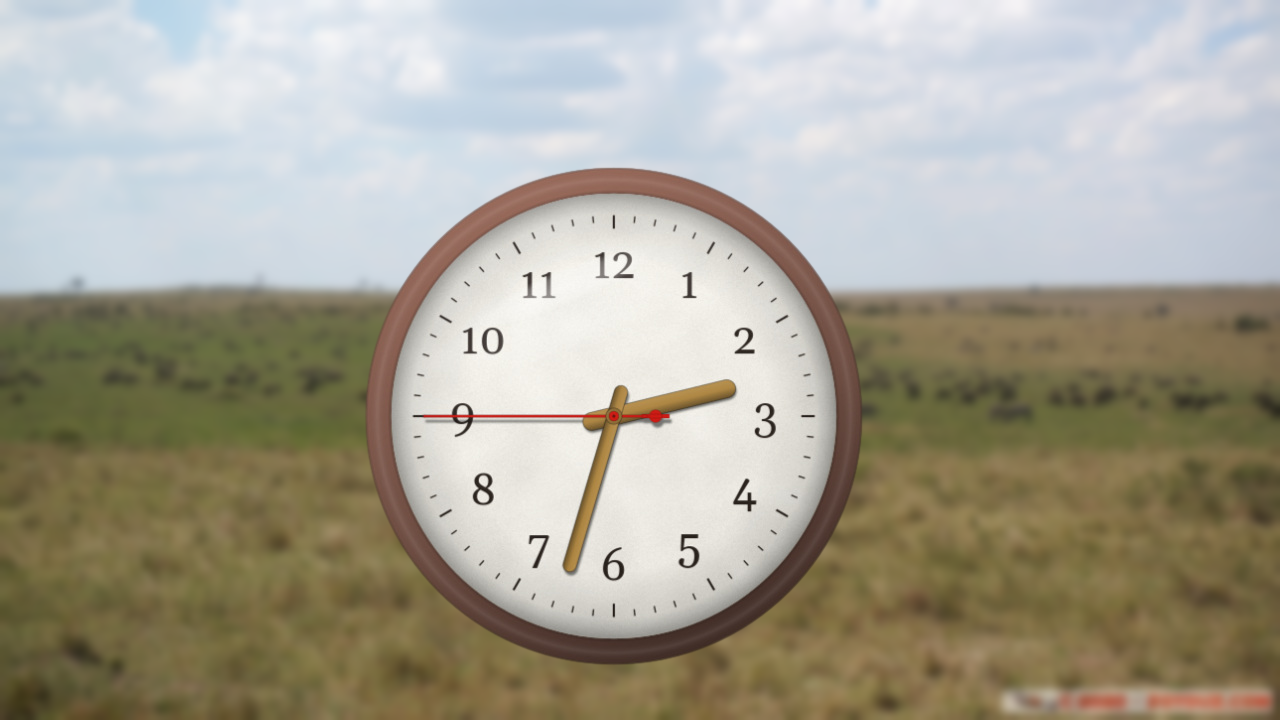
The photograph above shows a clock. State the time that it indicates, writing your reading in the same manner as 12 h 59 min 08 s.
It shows 2 h 32 min 45 s
